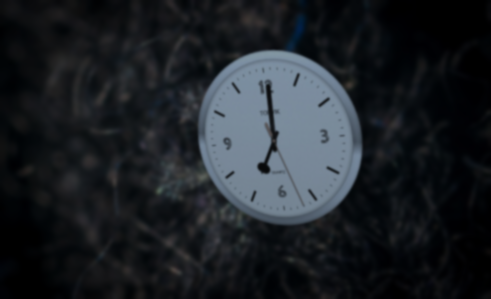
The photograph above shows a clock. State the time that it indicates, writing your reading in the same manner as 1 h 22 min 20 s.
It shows 7 h 00 min 27 s
